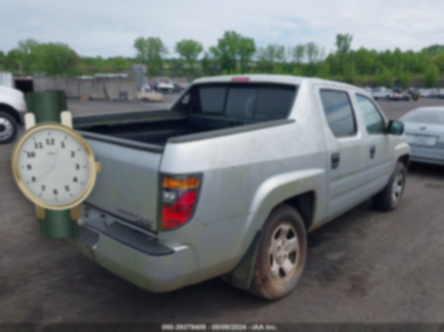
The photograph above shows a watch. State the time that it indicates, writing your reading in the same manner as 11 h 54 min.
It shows 12 h 39 min
